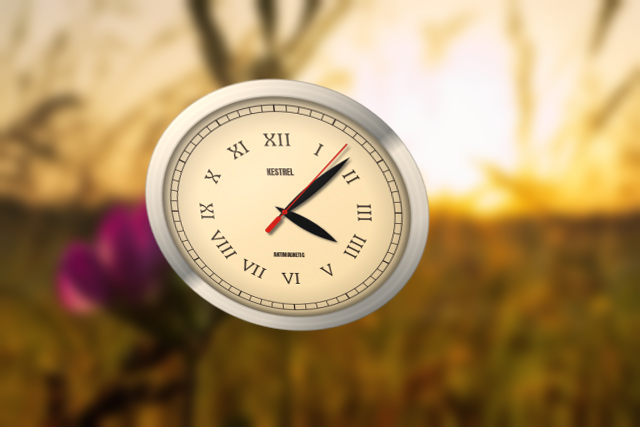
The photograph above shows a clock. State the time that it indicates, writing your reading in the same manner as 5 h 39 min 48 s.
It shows 4 h 08 min 07 s
